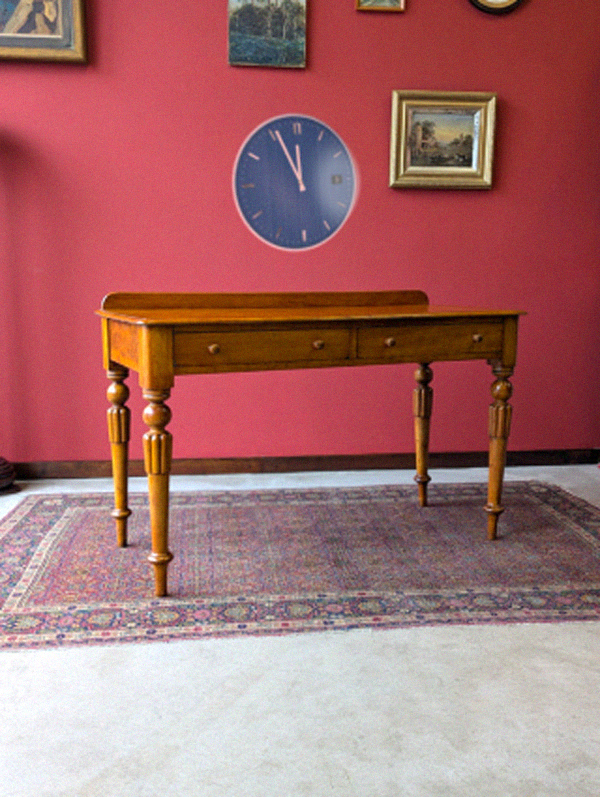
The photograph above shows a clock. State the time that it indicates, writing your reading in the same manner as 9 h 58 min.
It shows 11 h 56 min
